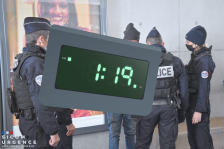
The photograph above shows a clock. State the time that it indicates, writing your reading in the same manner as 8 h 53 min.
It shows 1 h 19 min
